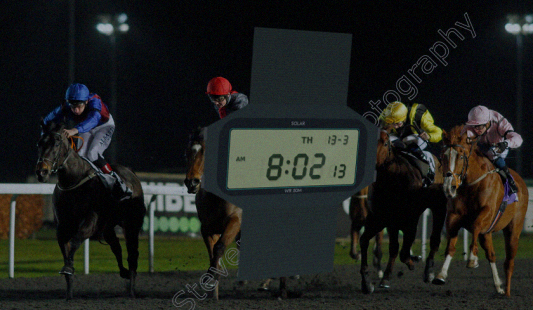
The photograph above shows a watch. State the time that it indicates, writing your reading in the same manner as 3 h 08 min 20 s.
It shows 8 h 02 min 13 s
